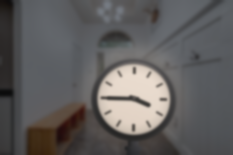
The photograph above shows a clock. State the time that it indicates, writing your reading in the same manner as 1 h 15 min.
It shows 3 h 45 min
